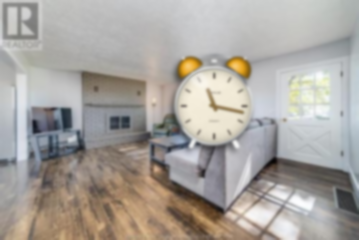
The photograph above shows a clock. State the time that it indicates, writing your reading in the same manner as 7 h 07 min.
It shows 11 h 17 min
